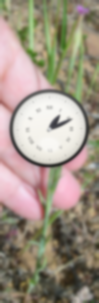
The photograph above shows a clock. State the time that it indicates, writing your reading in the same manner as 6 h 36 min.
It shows 1 h 11 min
